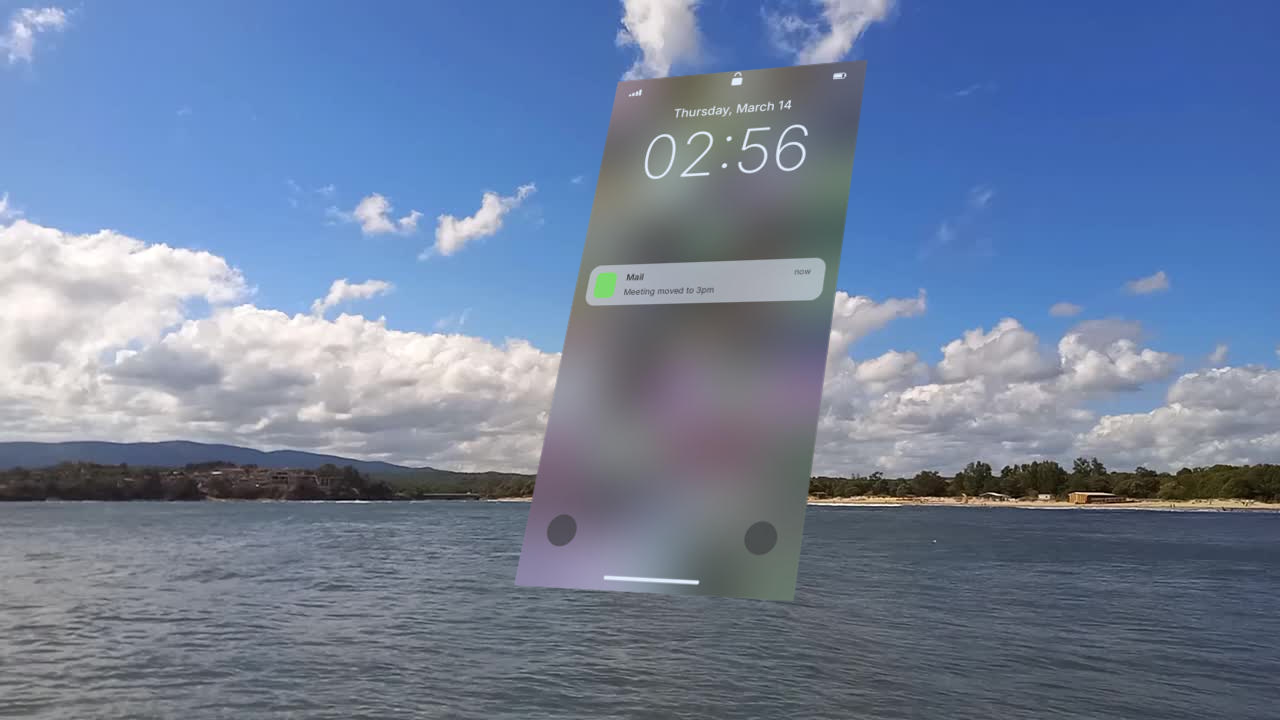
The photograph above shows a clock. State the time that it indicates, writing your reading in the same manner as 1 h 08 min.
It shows 2 h 56 min
